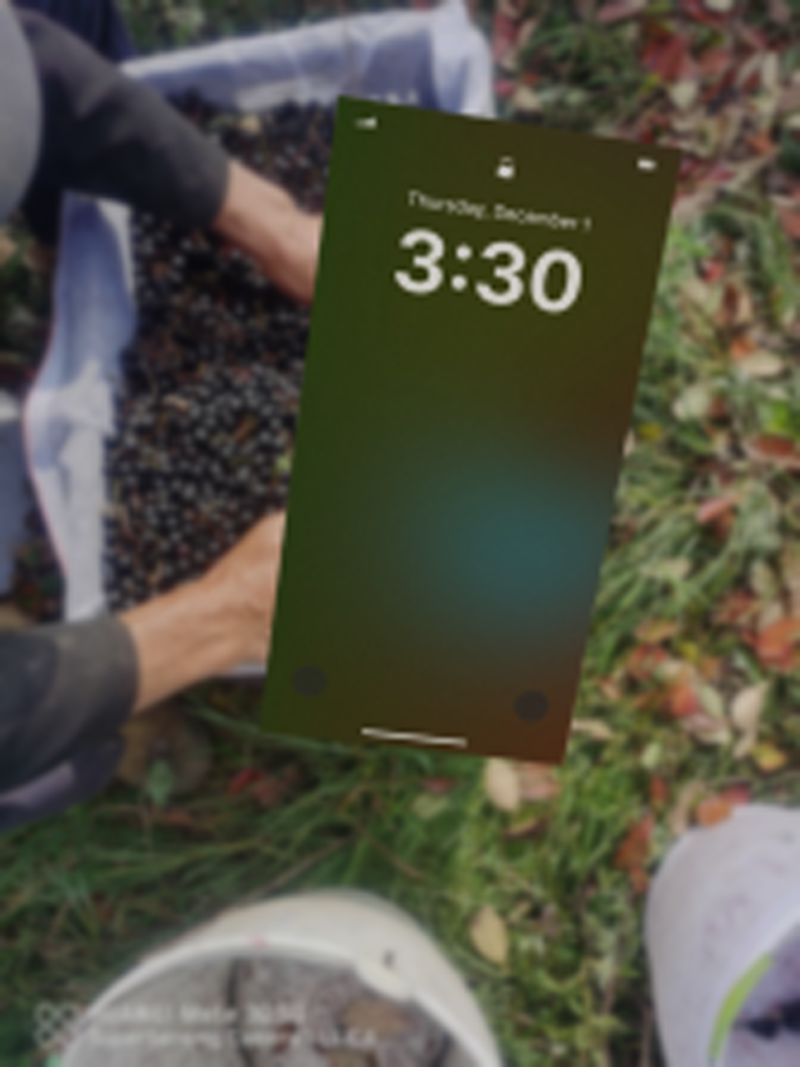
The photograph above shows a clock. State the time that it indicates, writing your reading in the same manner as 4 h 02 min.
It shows 3 h 30 min
